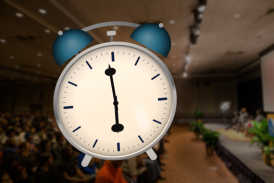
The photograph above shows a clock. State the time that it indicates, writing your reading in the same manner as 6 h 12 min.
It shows 5 h 59 min
